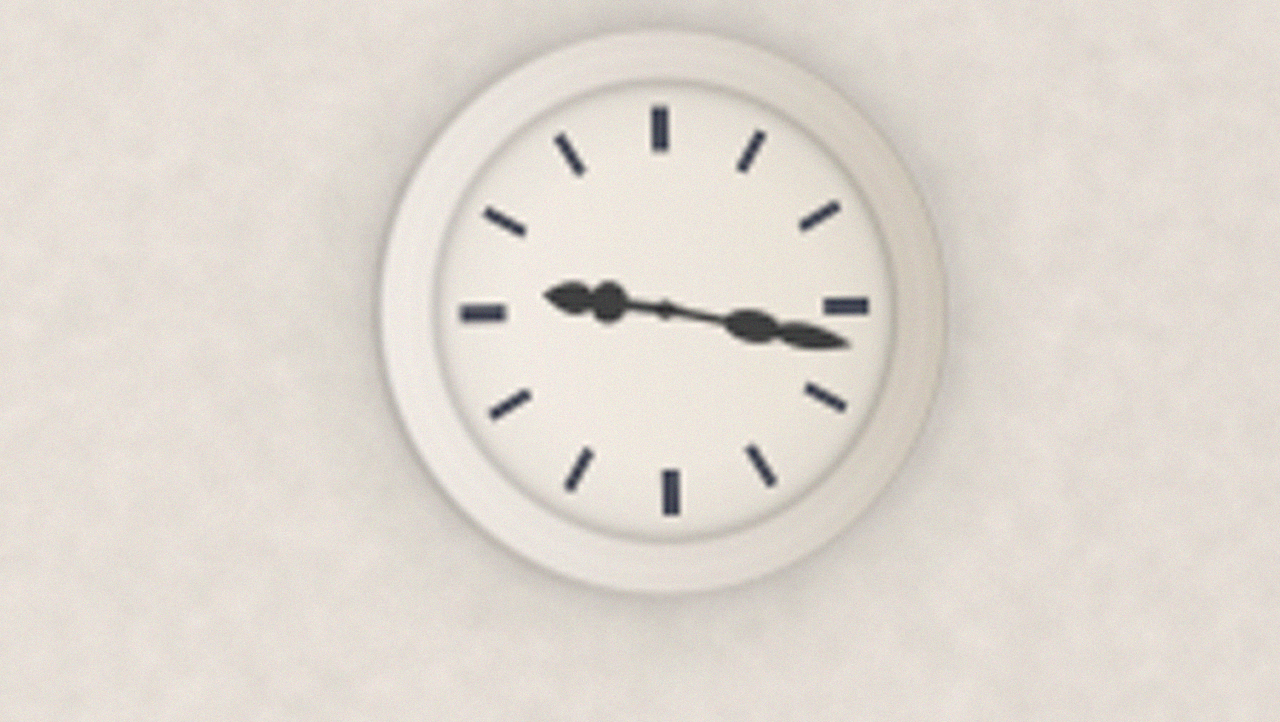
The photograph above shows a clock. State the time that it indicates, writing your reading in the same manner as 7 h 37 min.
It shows 9 h 17 min
